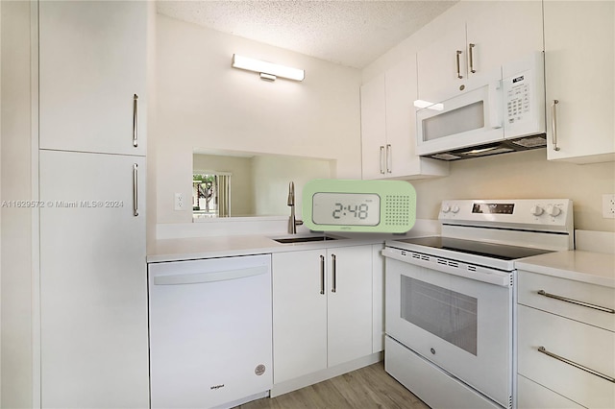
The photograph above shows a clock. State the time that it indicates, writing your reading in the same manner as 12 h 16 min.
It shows 2 h 48 min
